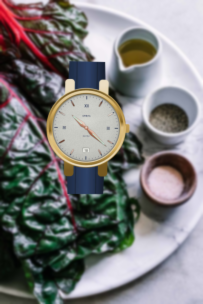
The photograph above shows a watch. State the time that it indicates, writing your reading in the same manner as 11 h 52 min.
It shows 10 h 22 min
